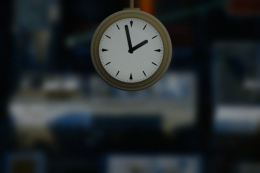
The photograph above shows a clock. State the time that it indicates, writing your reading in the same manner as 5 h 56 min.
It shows 1 h 58 min
